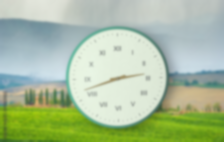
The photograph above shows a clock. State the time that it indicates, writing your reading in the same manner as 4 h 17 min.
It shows 2 h 42 min
